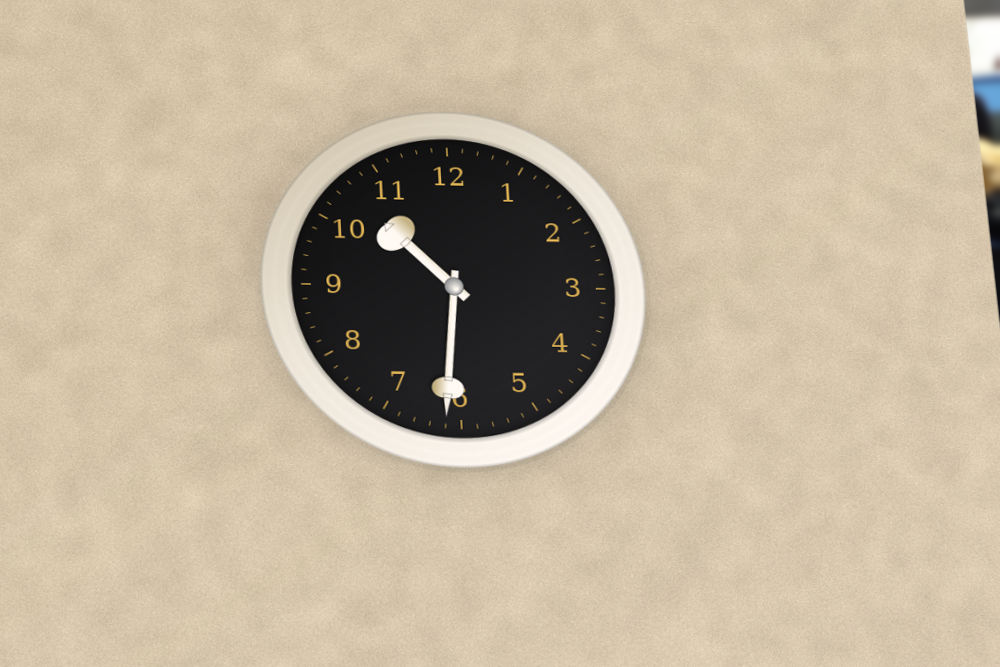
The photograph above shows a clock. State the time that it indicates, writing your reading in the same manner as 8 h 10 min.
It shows 10 h 31 min
